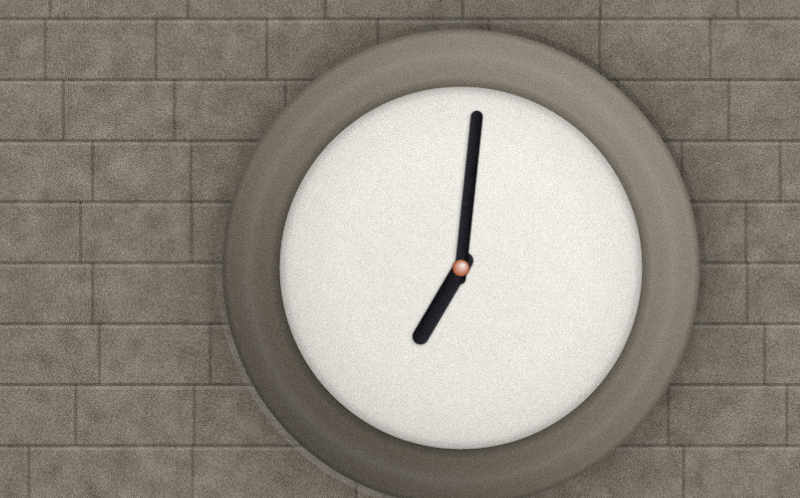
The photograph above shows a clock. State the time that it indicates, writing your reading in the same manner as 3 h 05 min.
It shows 7 h 01 min
